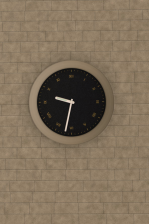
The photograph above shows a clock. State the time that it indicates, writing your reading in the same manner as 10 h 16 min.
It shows 9 h 32 min
